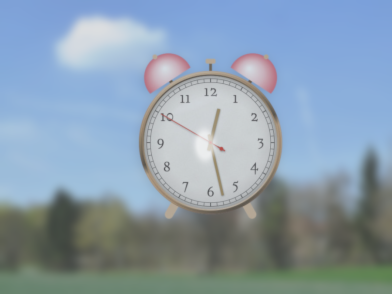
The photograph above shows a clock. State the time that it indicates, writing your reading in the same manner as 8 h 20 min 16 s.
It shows 12 h 27 min 50 s
